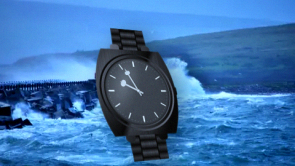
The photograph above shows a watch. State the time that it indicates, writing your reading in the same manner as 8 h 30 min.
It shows 9 h 56 min
